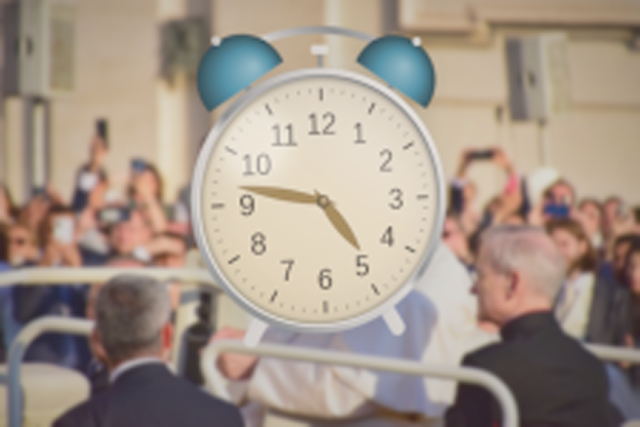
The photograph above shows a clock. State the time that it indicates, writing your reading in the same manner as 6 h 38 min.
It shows 4 h 47 min
